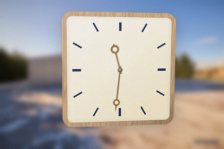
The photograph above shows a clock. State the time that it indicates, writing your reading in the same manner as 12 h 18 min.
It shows 11 h 31 min
